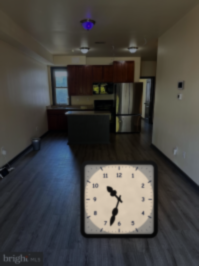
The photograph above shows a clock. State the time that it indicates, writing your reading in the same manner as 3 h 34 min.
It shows 10 h 33 min
